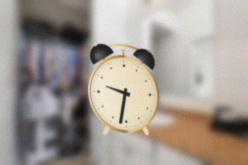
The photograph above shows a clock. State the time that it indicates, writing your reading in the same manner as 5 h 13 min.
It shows 9 h 32 min
